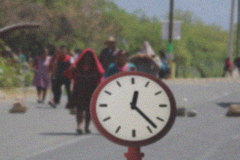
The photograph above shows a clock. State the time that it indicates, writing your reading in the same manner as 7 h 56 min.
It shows 12 h 23 min
